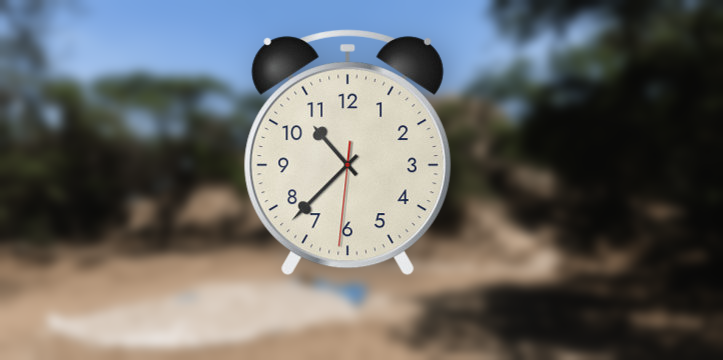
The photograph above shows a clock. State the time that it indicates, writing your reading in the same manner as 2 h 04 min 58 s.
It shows 10 h 37 min 31 s
